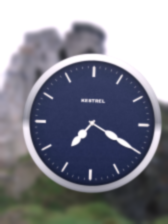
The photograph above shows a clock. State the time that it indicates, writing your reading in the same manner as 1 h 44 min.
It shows 7 h 20 min
